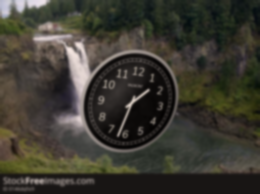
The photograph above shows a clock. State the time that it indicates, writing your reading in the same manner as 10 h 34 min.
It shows 1 h 32 min
